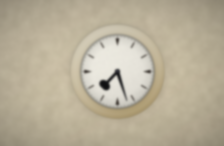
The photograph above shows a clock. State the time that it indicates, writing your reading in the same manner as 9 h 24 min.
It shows 7 h 27 min
